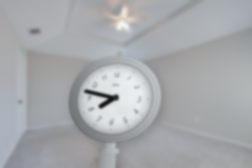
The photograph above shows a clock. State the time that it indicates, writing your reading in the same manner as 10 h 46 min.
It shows 7 h 47 min
